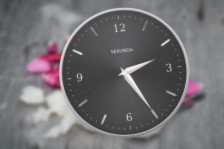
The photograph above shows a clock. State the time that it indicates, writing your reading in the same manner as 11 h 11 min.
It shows 2 h 25 min
